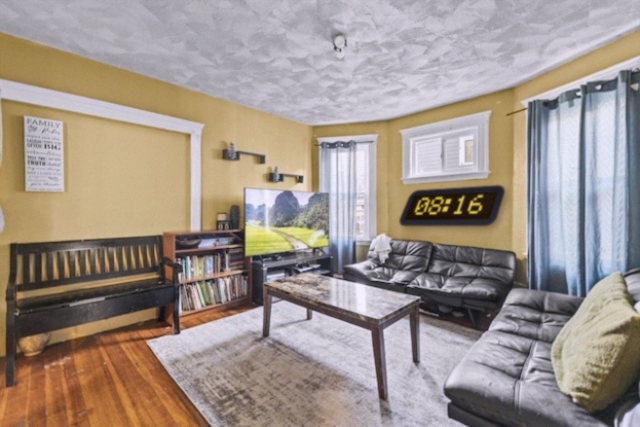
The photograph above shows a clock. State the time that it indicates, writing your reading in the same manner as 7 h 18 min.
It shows 8 h 16 min
